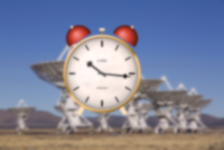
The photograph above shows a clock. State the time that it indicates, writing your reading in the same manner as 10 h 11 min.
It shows 10 h 16 min
